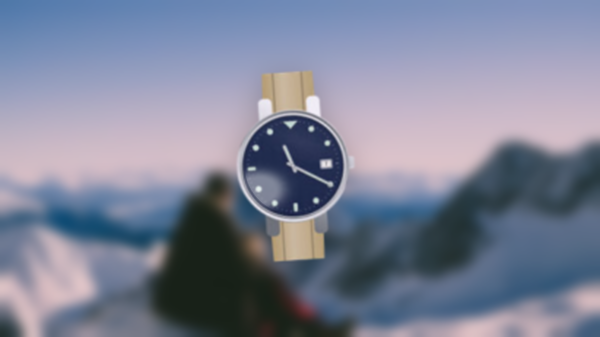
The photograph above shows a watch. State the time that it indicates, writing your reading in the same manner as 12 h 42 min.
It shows 11 h 20 min
